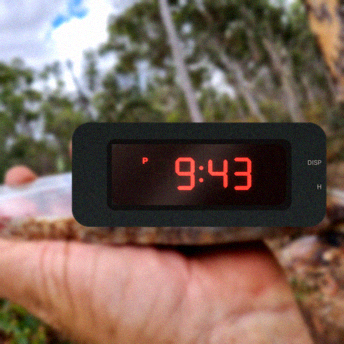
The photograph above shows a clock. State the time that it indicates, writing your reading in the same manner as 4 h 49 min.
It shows 9 h 43 min
